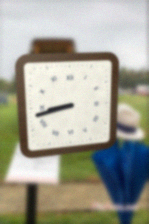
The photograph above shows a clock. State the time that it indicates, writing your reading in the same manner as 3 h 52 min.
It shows 8 h 43 min
